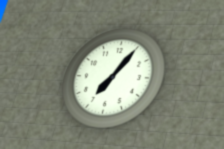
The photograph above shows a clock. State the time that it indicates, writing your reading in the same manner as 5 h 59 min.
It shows 7 h 05 min
